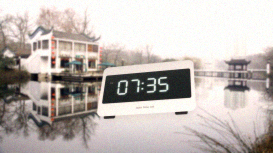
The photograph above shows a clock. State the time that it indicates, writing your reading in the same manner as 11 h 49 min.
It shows 7 h 35 min
